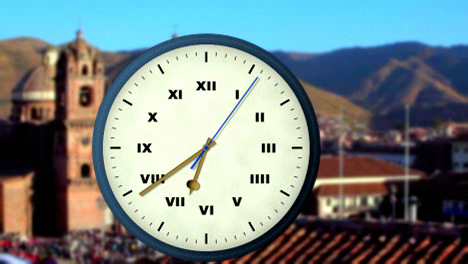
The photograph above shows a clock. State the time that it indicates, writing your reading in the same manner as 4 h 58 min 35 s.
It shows 6 h 39 min 06 s
